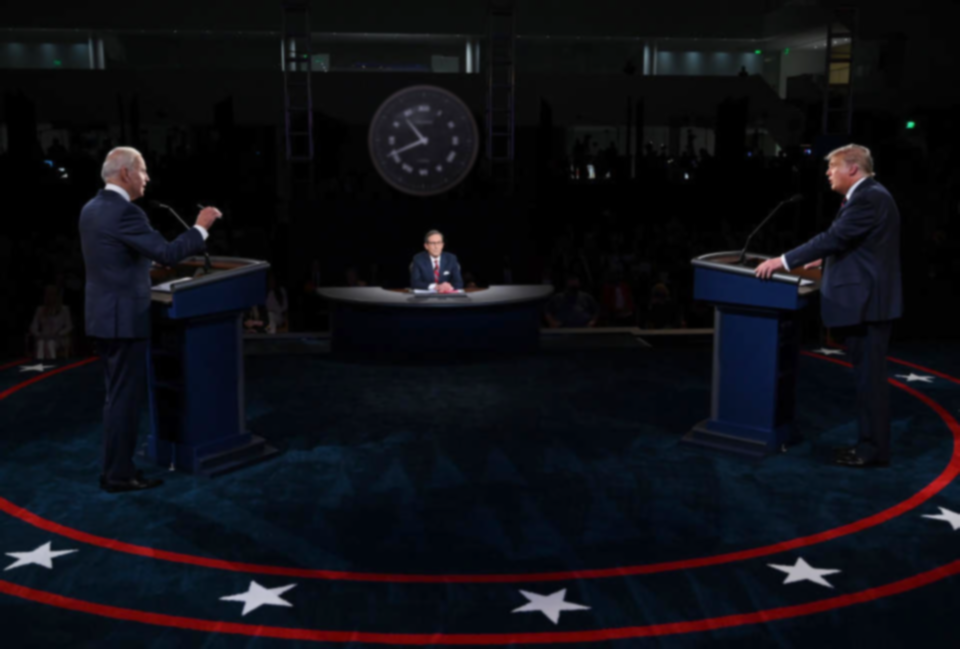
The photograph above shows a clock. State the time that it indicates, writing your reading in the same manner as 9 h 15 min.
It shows 10 h 41 min
